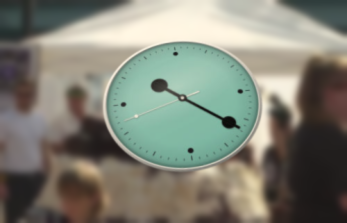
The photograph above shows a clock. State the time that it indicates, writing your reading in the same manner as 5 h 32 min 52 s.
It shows 10 h 21 min 42 s
